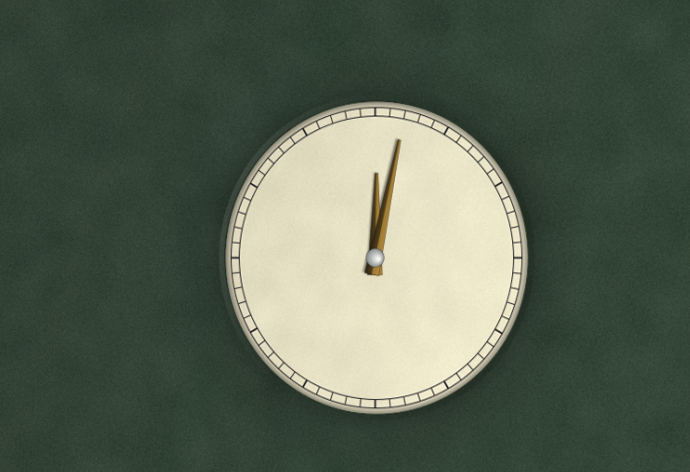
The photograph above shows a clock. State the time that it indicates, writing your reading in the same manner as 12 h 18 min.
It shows 12 h 02 min
